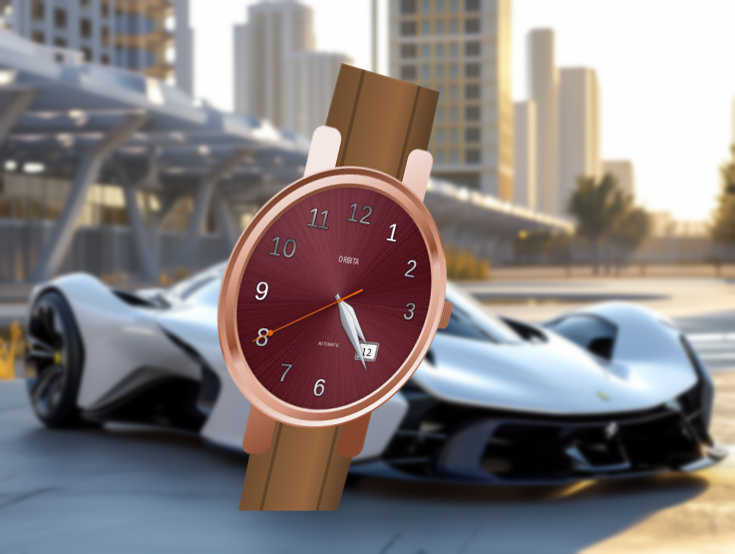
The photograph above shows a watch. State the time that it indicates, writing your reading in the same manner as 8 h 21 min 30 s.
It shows 4 h 23 min 40 s
